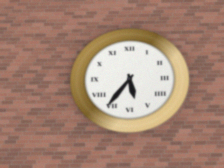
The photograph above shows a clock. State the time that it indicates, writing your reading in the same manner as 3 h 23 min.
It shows 5 h 36 min
